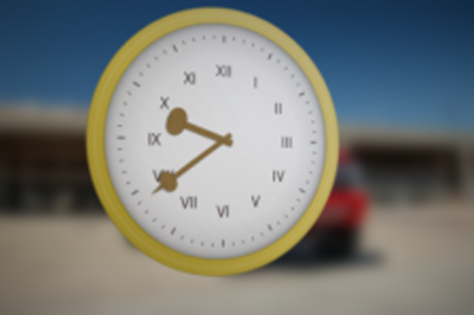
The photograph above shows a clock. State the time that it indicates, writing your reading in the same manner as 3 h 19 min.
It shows 9 h 39 min
